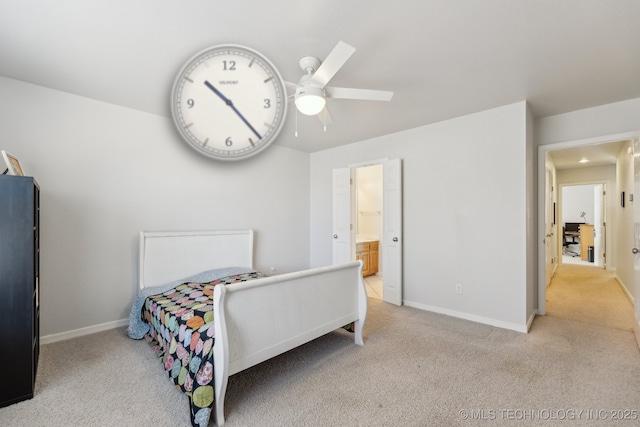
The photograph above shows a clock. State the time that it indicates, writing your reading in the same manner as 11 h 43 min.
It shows 10 h 23 min
